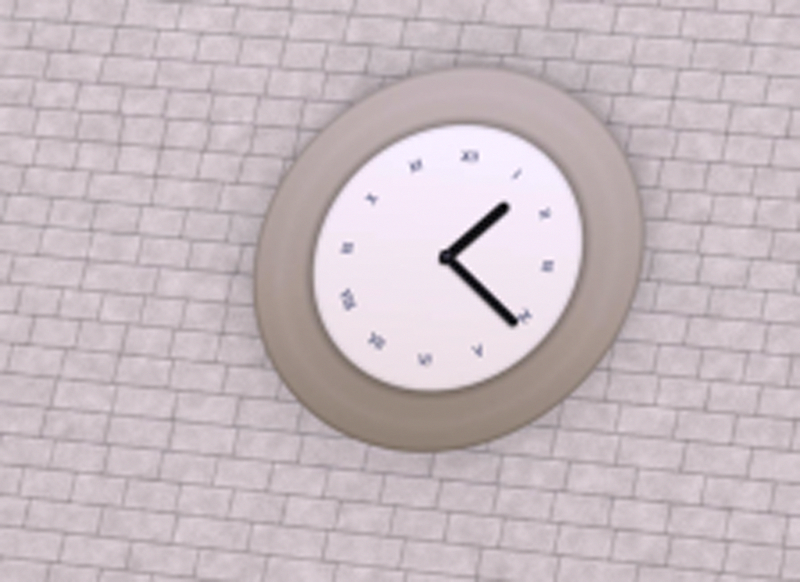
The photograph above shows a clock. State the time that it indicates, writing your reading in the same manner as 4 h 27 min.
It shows 1 h 21 min
